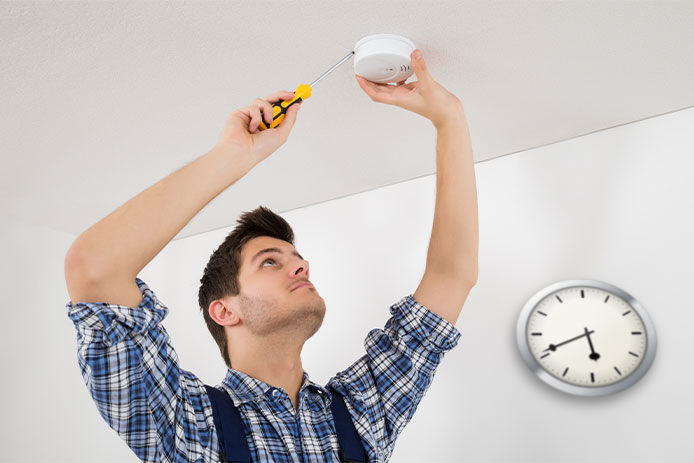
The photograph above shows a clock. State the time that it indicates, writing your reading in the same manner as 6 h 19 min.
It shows 5 h 41 min
